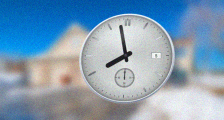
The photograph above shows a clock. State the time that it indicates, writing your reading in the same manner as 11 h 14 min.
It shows 7 h 58 min
